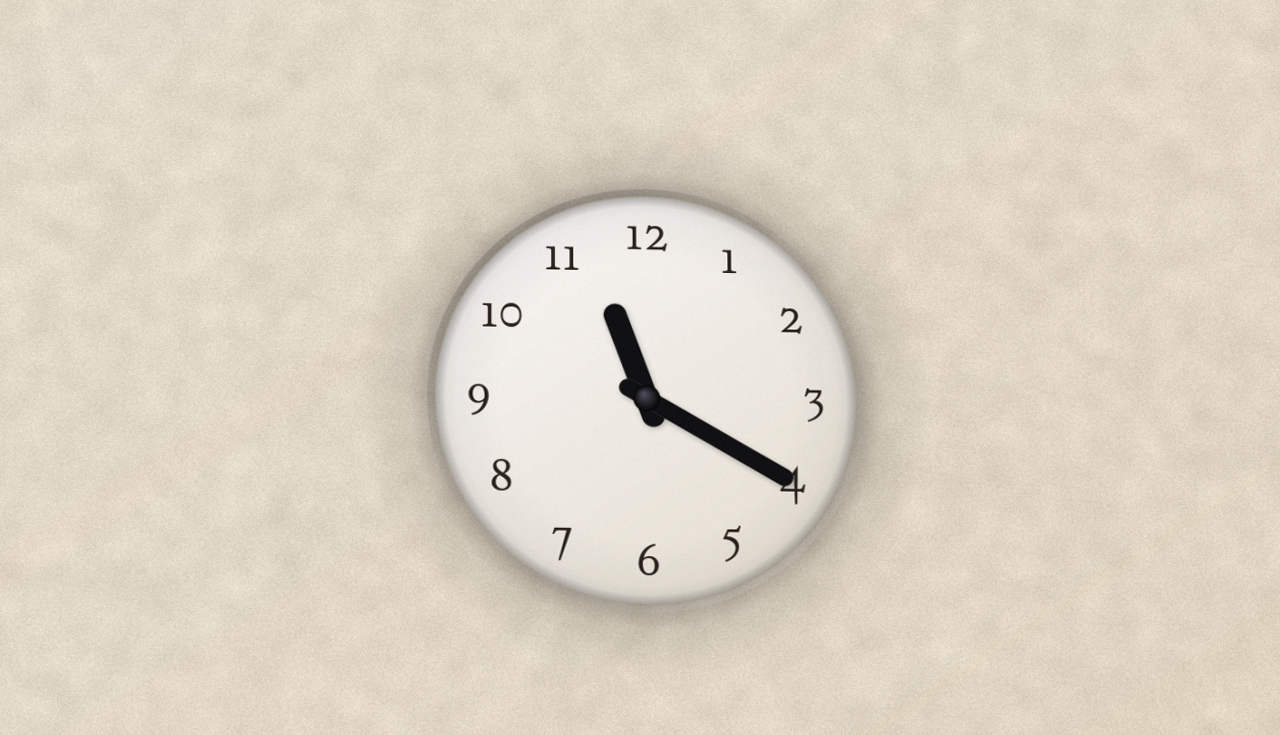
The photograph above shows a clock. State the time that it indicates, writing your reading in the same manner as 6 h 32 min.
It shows 11 h 20 min
